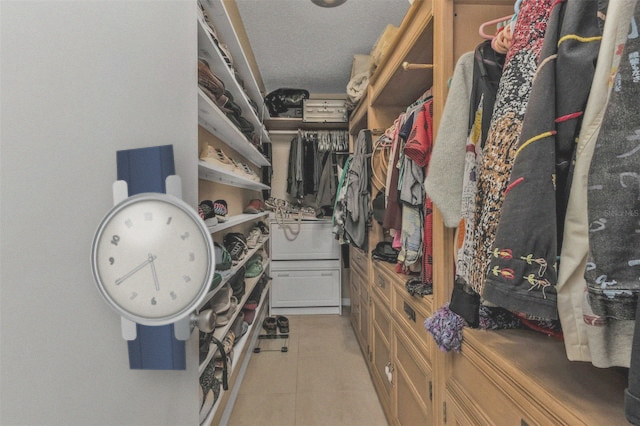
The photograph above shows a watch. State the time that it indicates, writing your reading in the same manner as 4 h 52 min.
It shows 5 h 40 min
